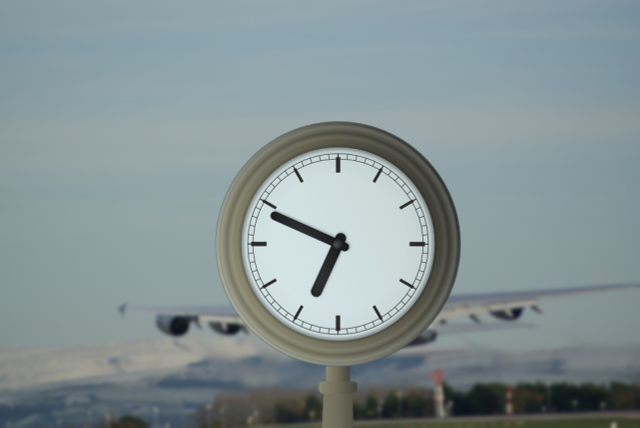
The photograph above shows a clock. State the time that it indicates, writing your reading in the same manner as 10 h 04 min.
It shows 6 h 49 min
